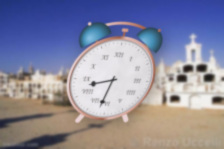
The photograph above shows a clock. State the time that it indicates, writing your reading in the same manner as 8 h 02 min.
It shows 8 h 32 min
